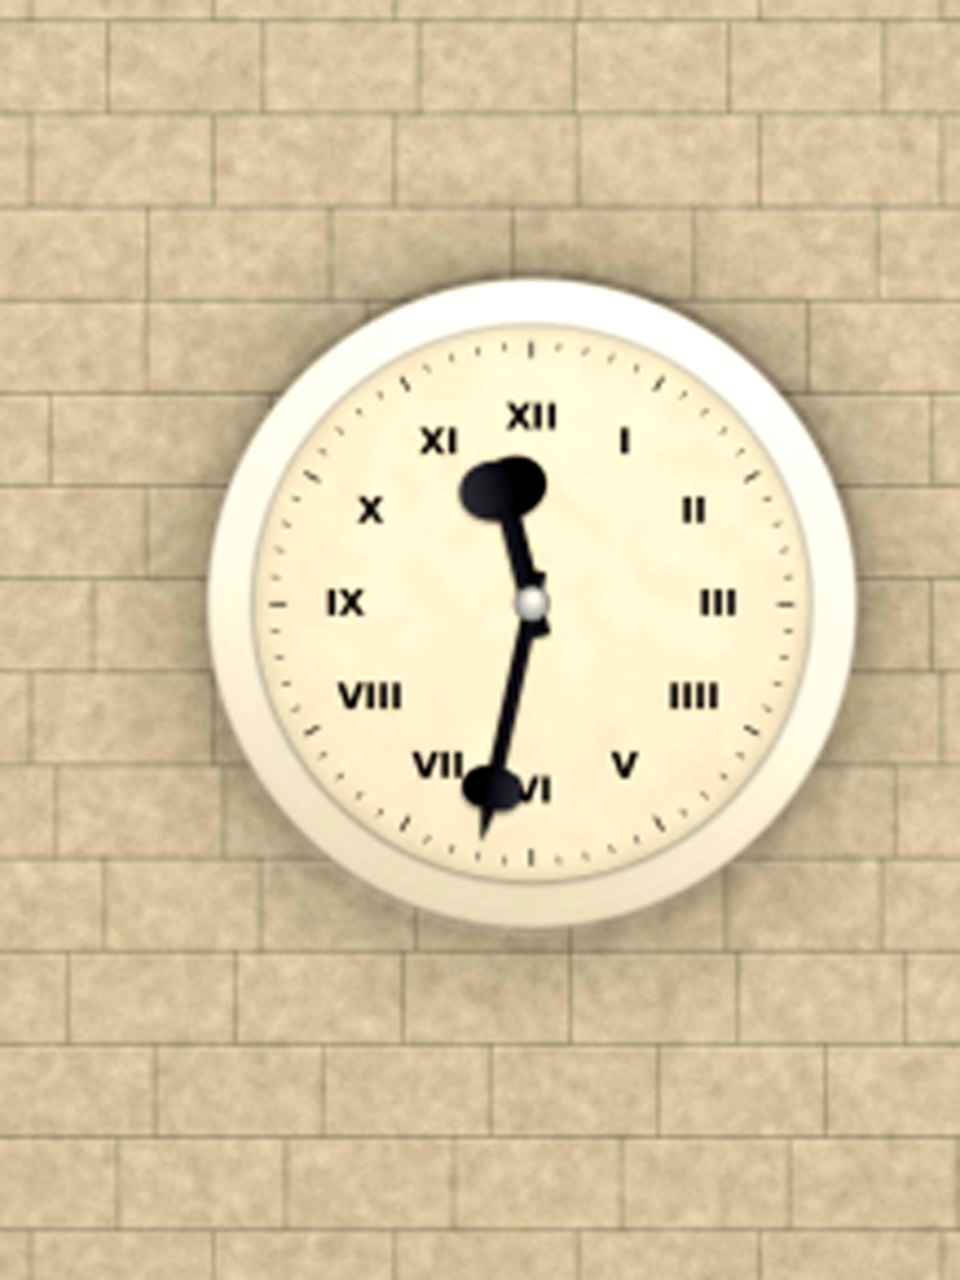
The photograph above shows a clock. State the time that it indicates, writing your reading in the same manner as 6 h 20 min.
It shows 11 h 32 min
